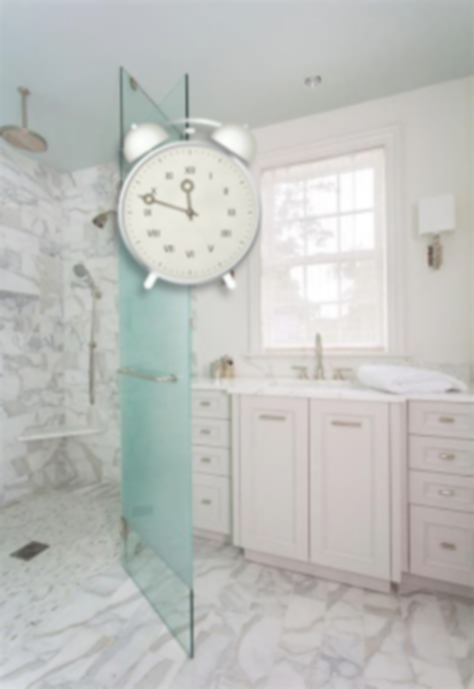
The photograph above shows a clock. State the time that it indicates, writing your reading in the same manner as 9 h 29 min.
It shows 11 h 48 min
